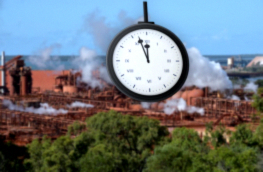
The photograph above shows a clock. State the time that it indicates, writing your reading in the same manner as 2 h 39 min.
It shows 11 h 57 min
